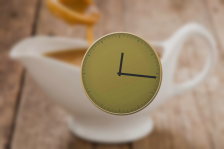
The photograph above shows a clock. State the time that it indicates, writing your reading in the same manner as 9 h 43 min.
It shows 12 h 16 min
